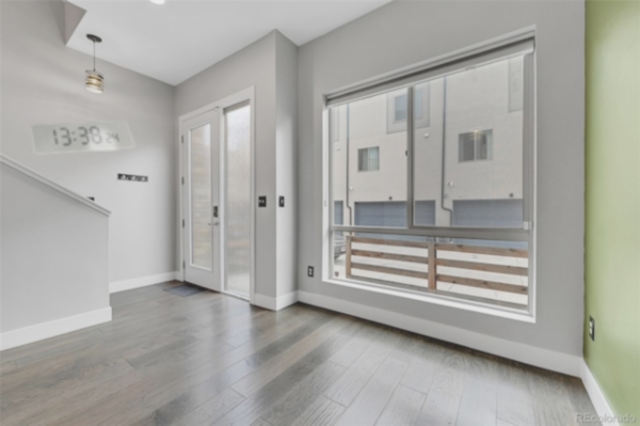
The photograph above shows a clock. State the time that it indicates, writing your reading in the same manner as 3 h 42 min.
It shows 13 h 38 min
